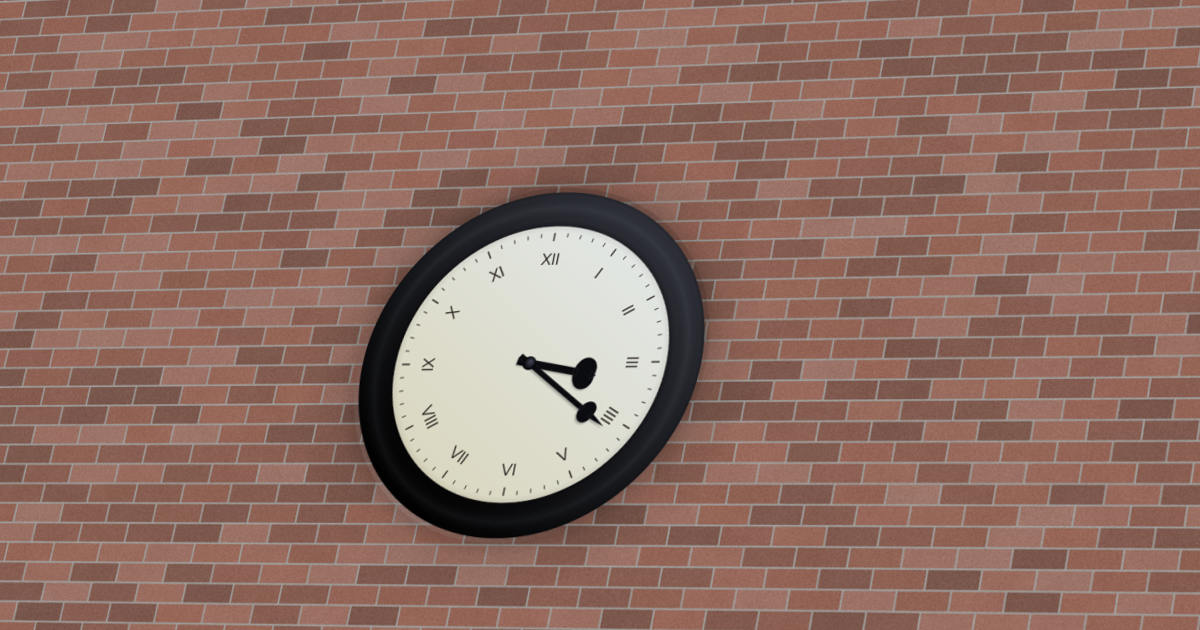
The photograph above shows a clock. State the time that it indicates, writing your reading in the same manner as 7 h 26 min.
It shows 3 h 21 min
